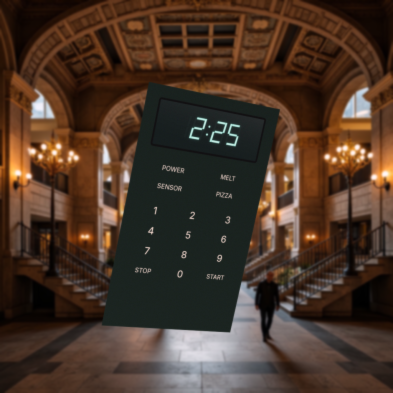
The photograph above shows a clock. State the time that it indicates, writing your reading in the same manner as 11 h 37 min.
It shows 2 h 25 min
